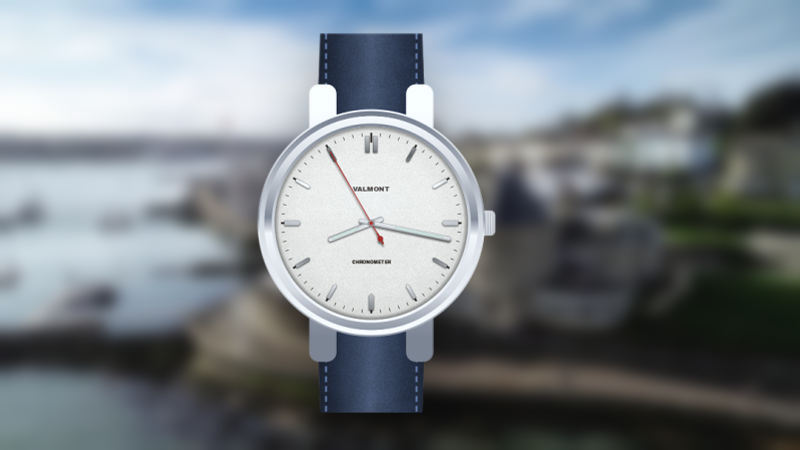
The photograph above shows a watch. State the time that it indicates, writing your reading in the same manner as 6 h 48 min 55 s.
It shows 8 h 16 min 55 s
